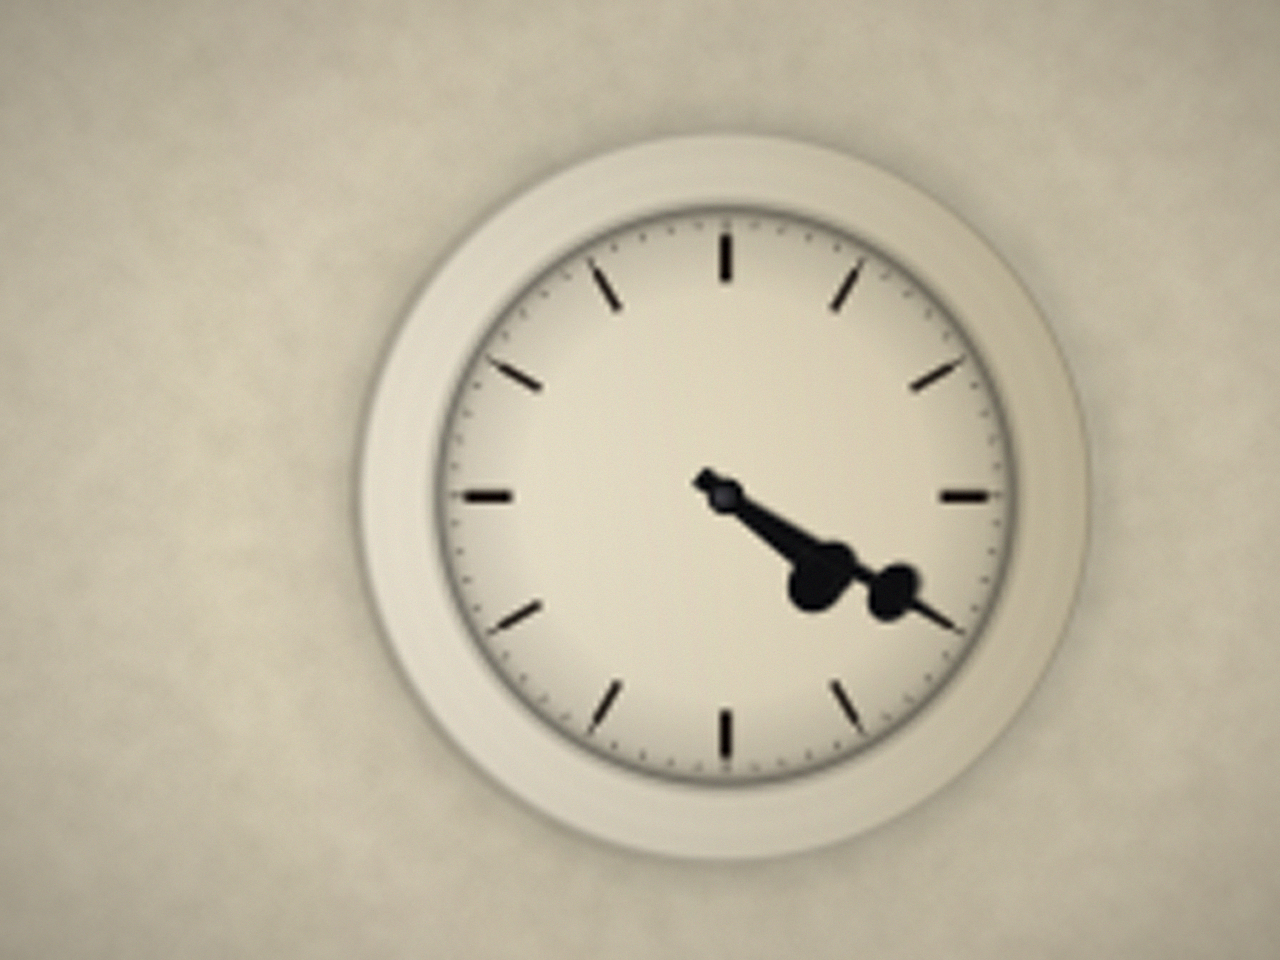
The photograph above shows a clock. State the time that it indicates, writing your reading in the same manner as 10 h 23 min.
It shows 4 h 20 min
